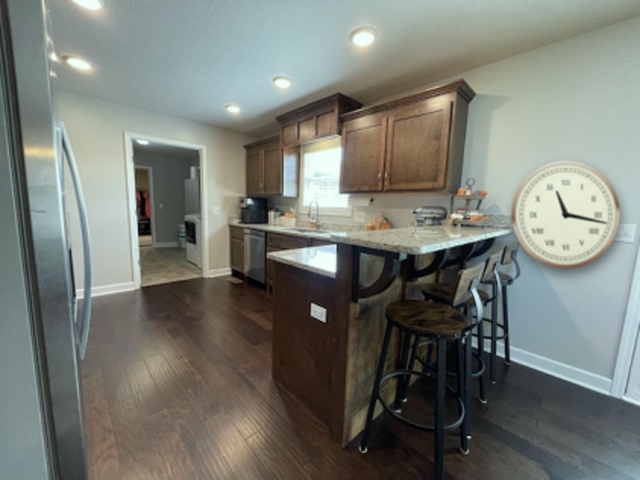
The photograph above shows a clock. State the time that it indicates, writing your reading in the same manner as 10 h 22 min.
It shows 11 h 17 min
